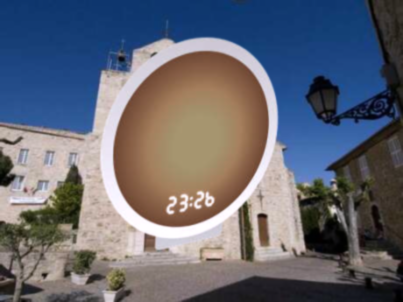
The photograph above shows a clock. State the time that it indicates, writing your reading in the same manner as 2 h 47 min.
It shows 23 h 26 min
